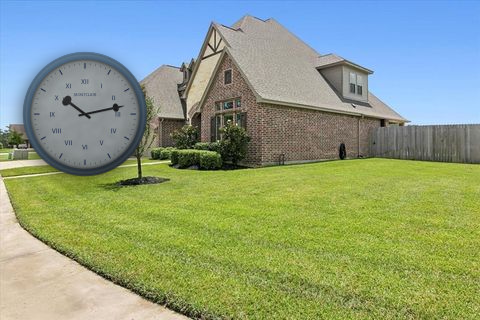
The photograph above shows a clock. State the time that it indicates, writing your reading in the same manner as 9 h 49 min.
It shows 10 h 13 min
